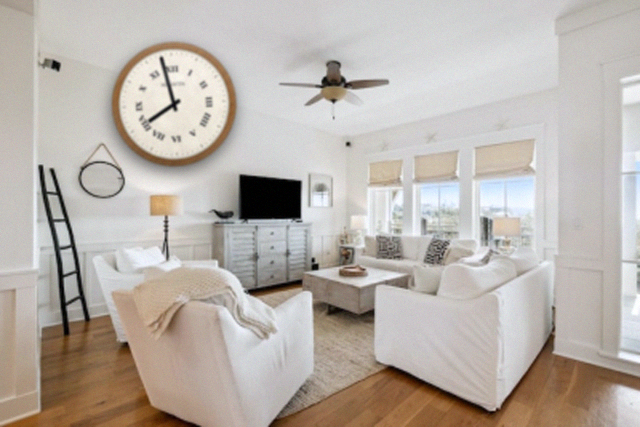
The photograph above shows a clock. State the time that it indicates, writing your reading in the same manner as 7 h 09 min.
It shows 7 h 58 min
